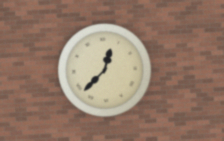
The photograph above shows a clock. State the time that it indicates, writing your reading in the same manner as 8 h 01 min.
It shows 12 h 38 min
